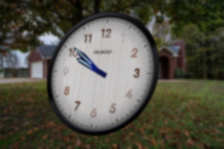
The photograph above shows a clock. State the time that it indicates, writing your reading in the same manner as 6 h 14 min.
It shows 9 h 51 min
